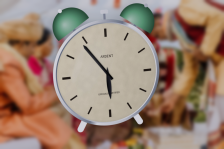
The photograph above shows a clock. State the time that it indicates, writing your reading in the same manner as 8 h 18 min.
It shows 5 h 54 min
